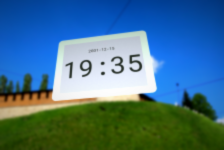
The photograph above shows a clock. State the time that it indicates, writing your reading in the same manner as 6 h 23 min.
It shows 19 h 35 min
